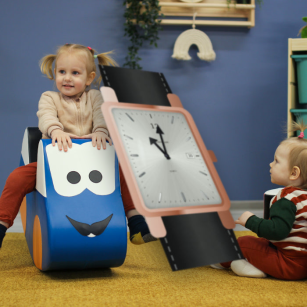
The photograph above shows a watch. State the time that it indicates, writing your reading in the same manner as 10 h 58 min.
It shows 11 h 01 min
